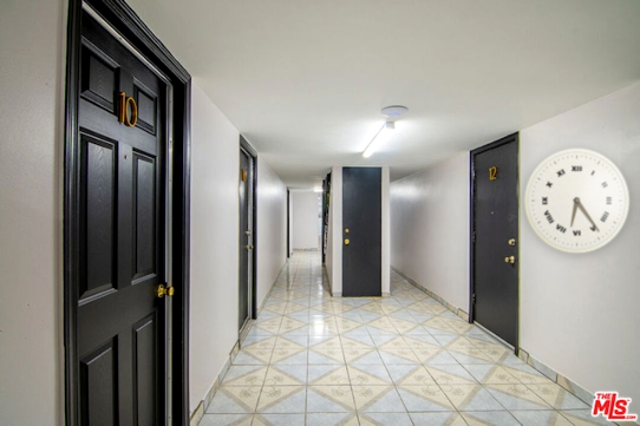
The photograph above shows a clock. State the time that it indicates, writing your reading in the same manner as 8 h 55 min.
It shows 6 h 24 min
